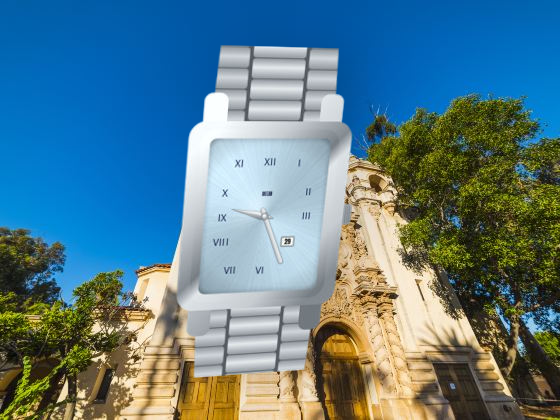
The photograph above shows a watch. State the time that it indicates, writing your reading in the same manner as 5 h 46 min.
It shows 9 h 26 min
